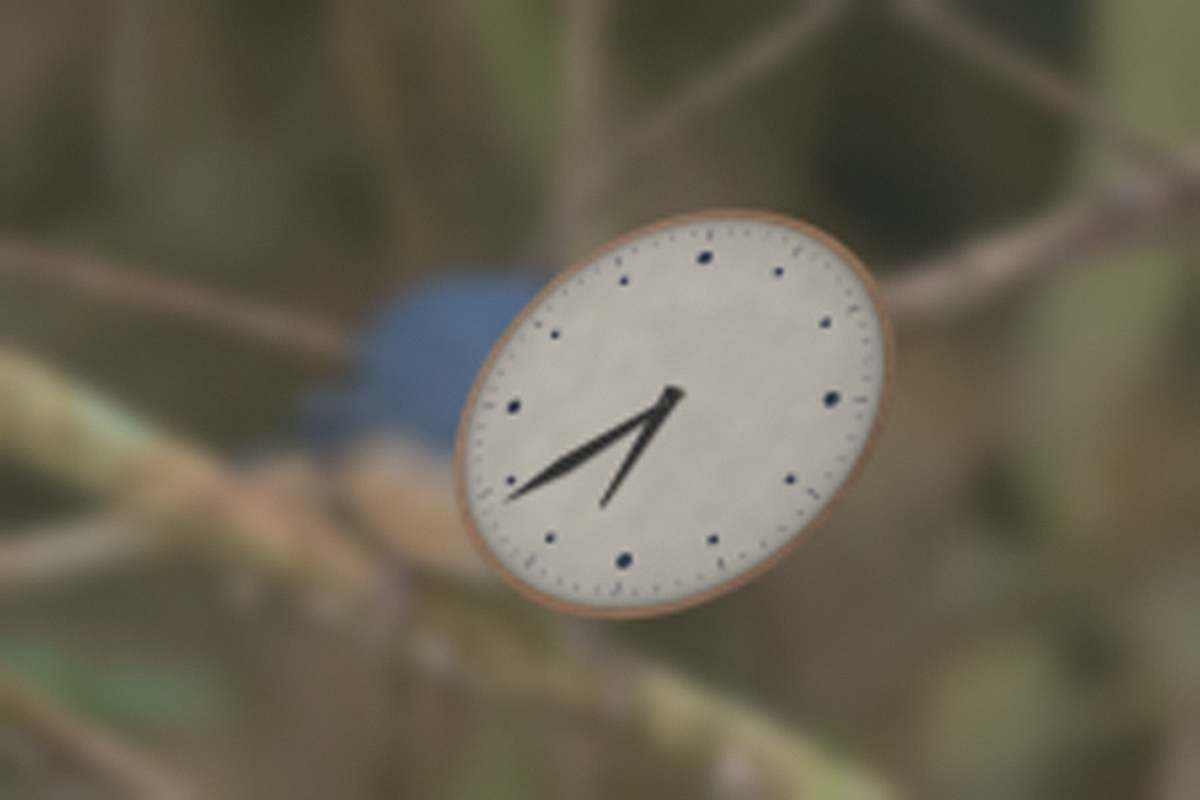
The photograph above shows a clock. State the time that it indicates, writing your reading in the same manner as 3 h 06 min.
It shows 6 h 39 min
